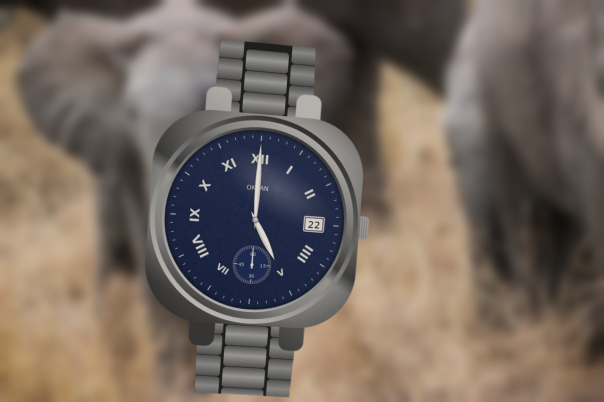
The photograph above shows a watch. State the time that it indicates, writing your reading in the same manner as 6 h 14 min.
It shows 5 h 00 min
